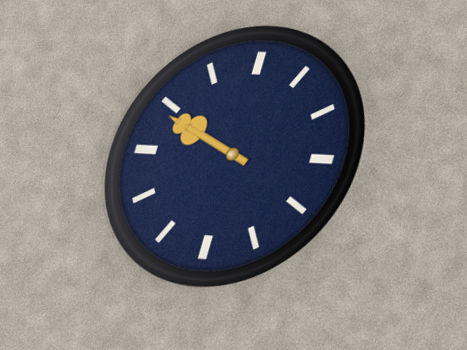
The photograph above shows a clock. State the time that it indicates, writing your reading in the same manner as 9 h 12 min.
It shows 9 h 49 min
